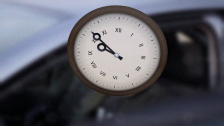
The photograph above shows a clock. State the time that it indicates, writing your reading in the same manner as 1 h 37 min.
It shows 9 h 52 min
